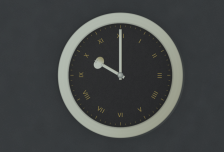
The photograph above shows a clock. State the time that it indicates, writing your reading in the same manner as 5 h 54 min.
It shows 10 h 00 min
